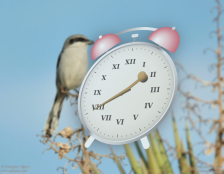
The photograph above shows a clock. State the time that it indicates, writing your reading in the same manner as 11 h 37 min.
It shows 1 h 40 min
